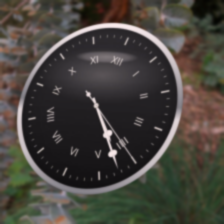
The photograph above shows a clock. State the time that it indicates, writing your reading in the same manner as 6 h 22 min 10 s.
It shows 4 h 22 min 20 s
